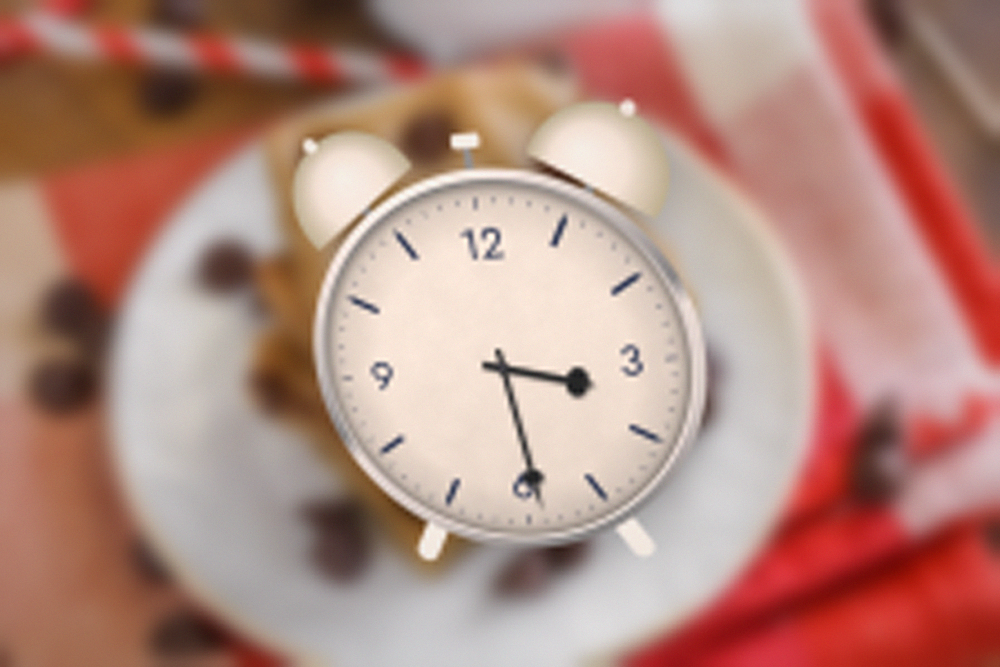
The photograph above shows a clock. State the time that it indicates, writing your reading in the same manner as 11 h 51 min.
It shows 3 h 29 min
